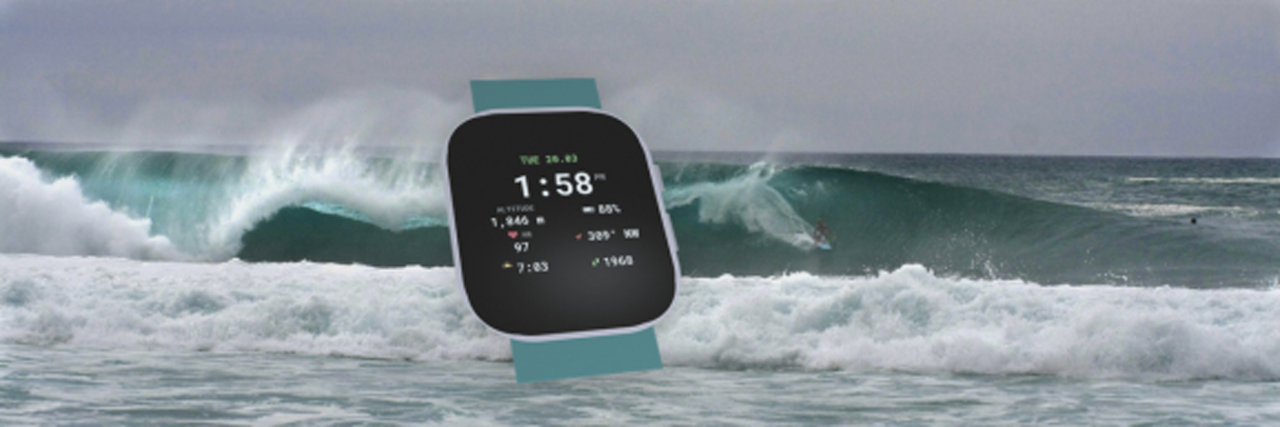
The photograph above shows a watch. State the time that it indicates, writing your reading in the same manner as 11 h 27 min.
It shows 1 h 58 min
